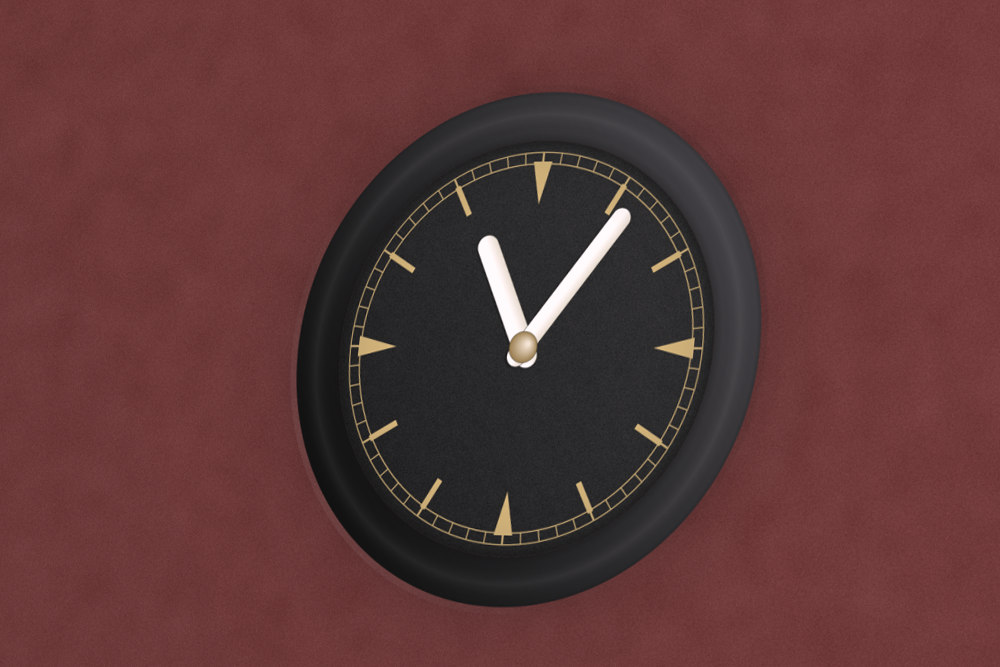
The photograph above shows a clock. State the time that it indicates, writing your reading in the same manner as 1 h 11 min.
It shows 11 h 06 min
